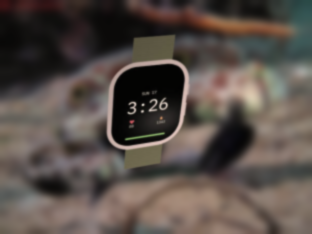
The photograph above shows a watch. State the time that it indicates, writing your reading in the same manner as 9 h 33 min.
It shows 3 h 26 min
